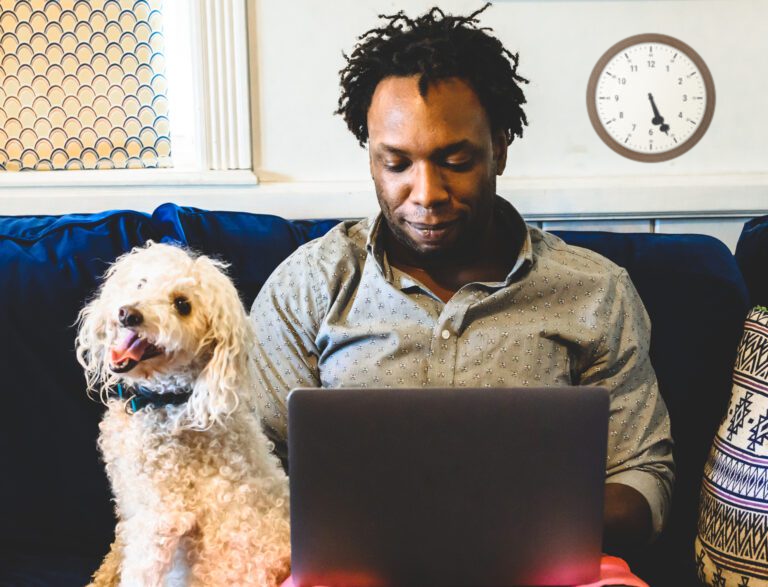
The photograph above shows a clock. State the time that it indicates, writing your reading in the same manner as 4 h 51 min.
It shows 5 h 26 min
